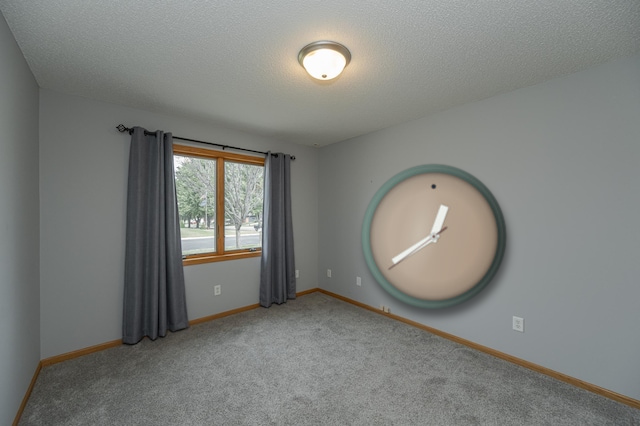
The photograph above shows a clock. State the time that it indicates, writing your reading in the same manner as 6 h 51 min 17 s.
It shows 12 h 39 min 39 s
